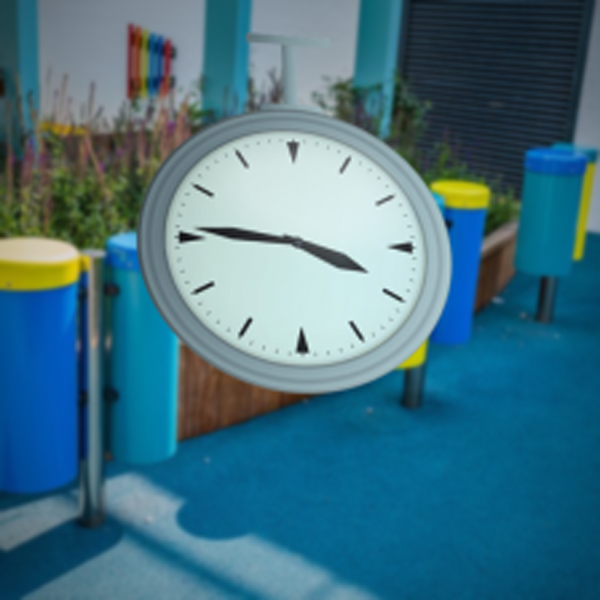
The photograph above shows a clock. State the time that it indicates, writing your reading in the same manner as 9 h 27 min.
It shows 3 h 46 min
